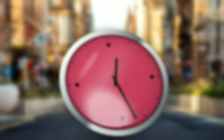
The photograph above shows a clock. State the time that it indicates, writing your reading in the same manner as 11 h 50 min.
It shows 12 h 27 min
